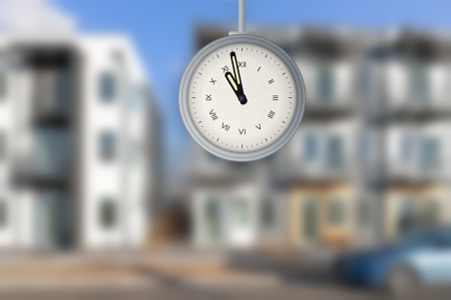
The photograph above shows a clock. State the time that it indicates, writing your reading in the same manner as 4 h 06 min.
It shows 10 h 58 min
